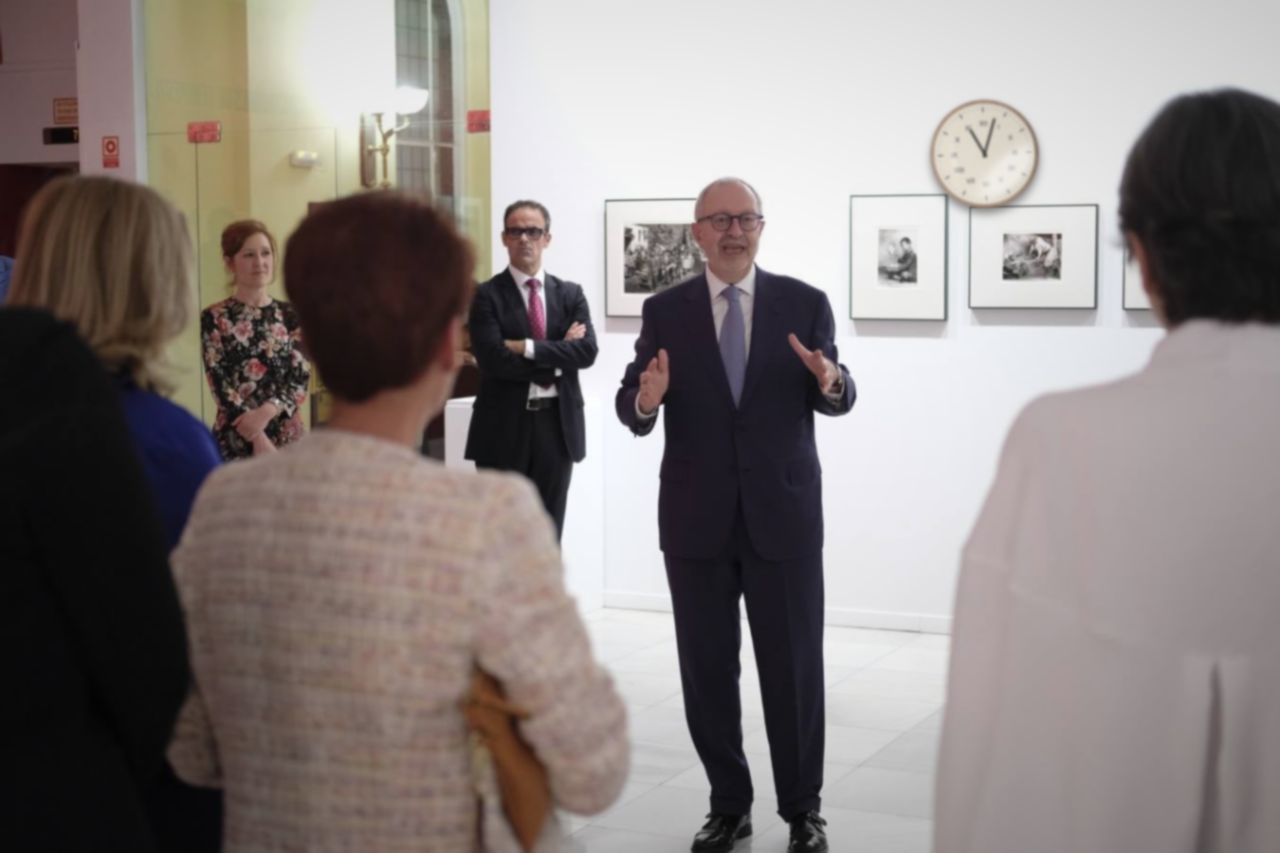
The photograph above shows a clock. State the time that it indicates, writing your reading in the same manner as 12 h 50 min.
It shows 11 h 03 min
